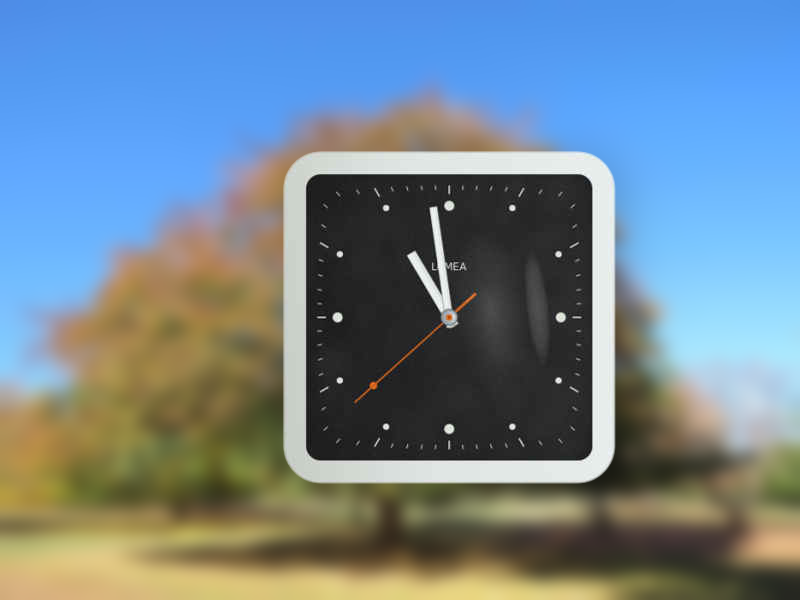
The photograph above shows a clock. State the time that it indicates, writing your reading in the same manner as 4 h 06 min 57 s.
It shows 10 h 58 min 38 s
